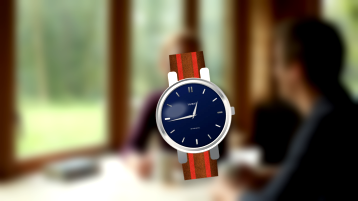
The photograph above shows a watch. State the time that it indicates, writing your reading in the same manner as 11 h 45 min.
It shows 12 h 44 min
